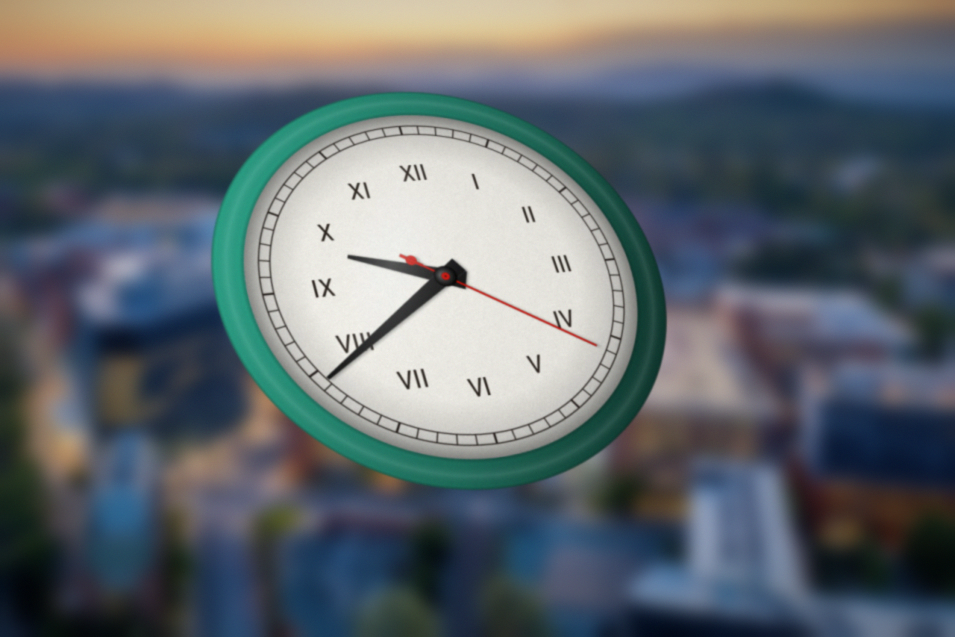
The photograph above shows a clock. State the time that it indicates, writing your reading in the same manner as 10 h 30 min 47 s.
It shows 9 h 39 min 21 s
